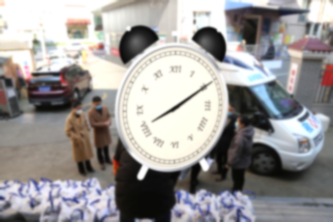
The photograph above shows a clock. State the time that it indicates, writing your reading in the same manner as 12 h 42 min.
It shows 8 h 10 min
